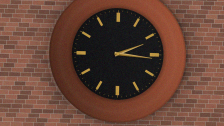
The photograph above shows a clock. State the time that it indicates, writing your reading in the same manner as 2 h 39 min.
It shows 2 h 16 min
